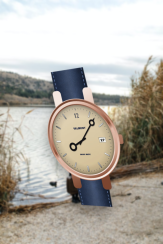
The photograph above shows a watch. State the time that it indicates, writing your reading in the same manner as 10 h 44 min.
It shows 8 h 07 min
